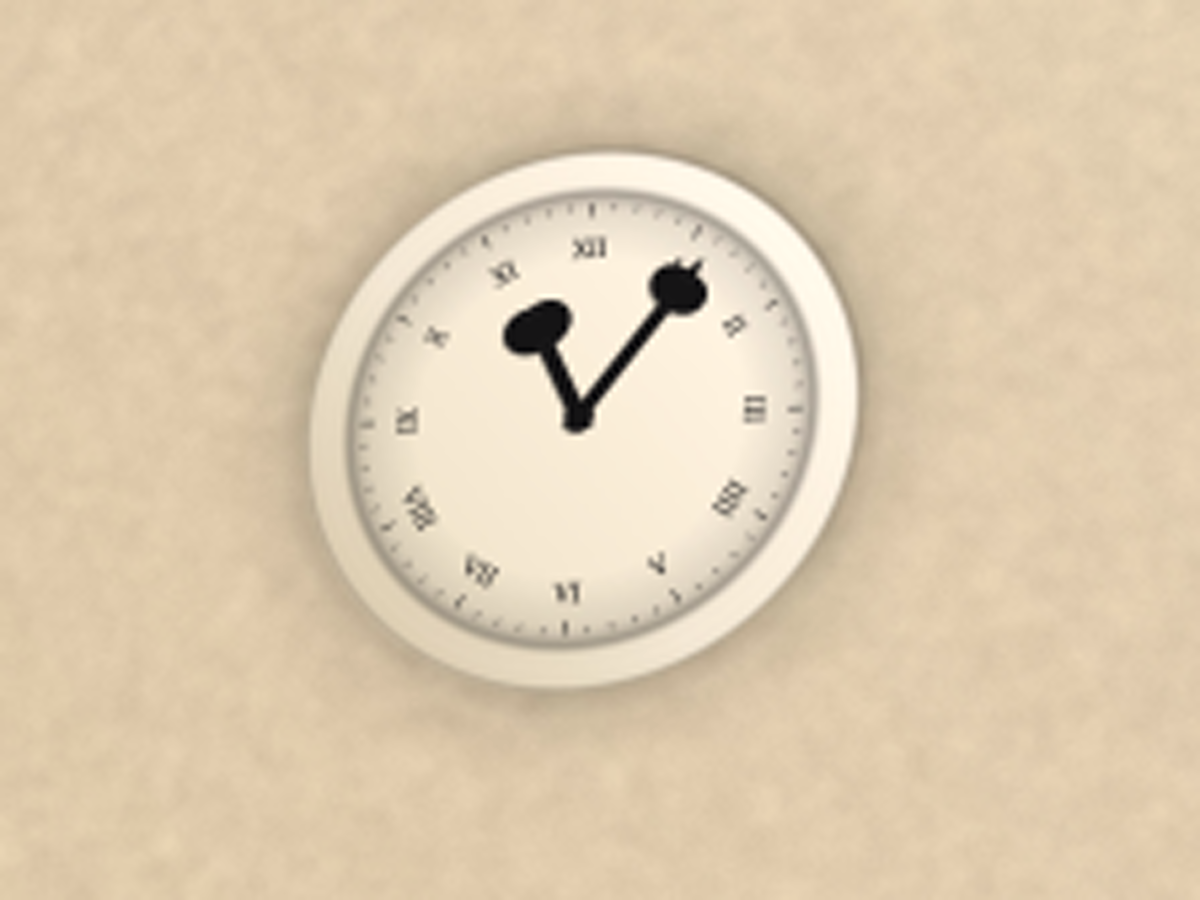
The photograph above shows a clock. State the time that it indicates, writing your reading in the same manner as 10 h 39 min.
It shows 11 h 06 min
